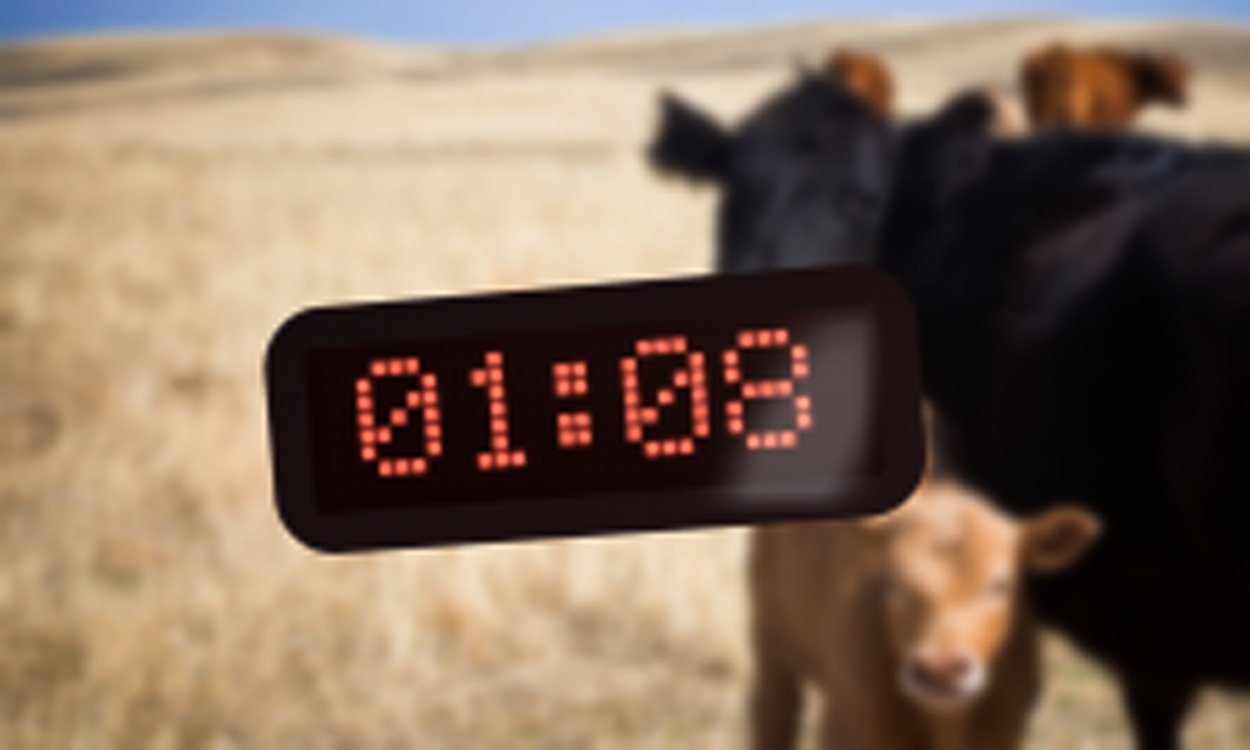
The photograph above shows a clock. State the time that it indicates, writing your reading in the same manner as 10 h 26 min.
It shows 1 h 08 min
